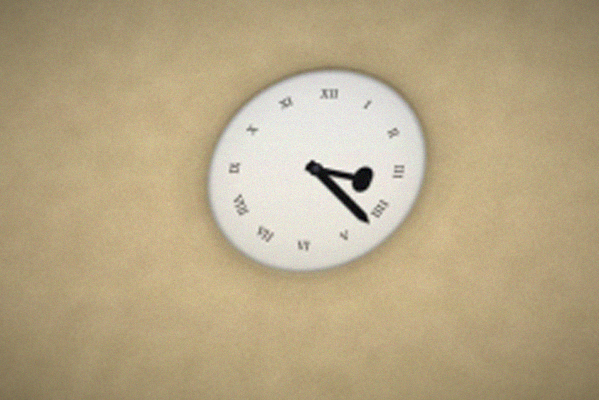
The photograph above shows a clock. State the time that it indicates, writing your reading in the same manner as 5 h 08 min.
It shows 3 h 22 min
